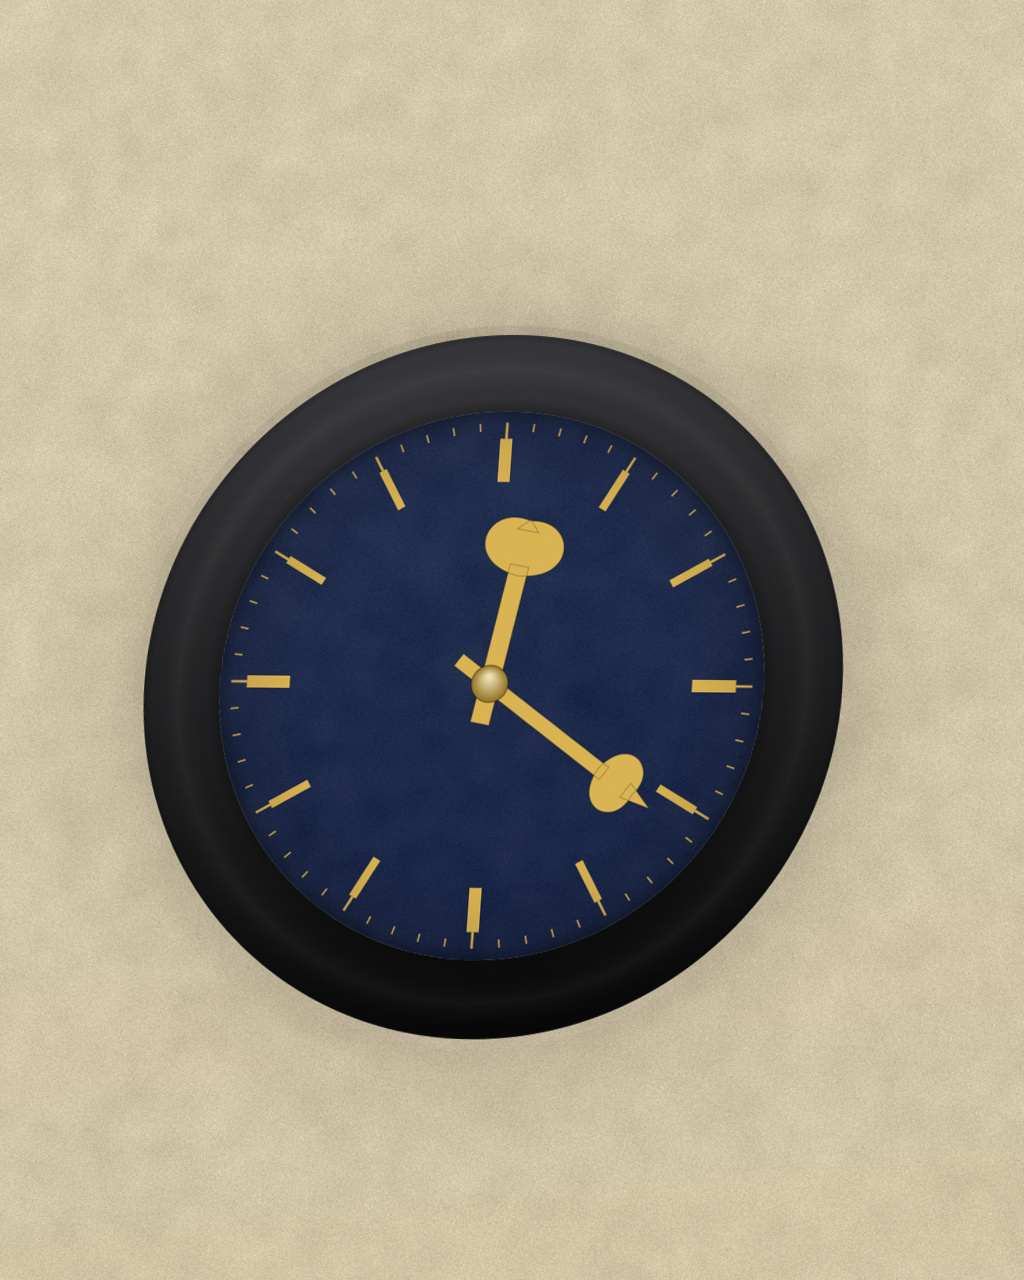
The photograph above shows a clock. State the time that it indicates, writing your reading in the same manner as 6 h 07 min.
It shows 12 h 21 min
